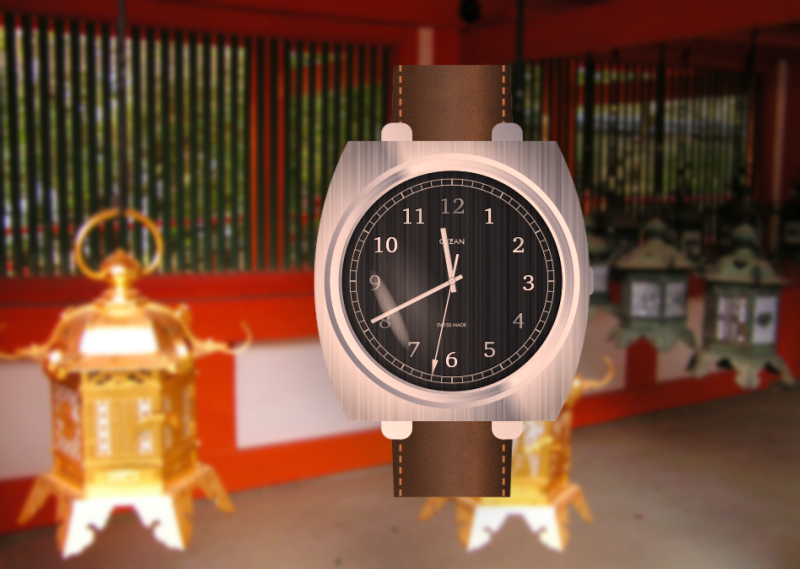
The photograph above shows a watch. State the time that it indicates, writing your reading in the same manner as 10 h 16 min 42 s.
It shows 11 h 40 min 32 s
